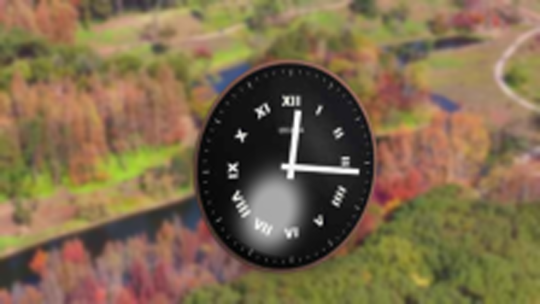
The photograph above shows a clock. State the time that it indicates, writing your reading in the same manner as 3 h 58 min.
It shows 12 h 16 min
